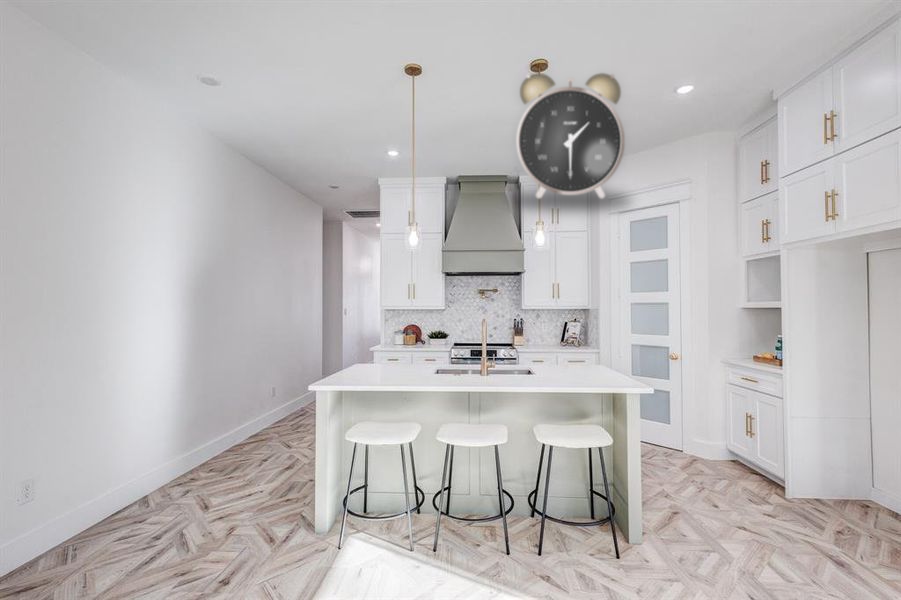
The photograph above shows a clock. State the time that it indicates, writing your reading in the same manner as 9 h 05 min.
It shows 1 h 30 min
